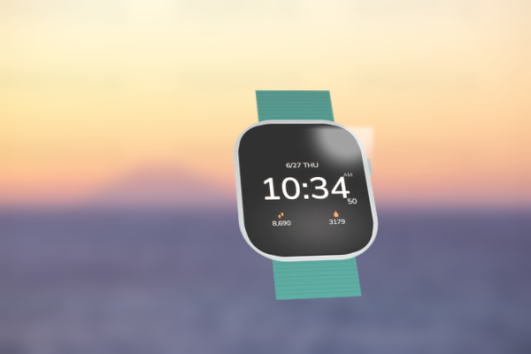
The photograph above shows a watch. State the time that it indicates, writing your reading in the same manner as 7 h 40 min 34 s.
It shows 10 h 34 min 50 s
